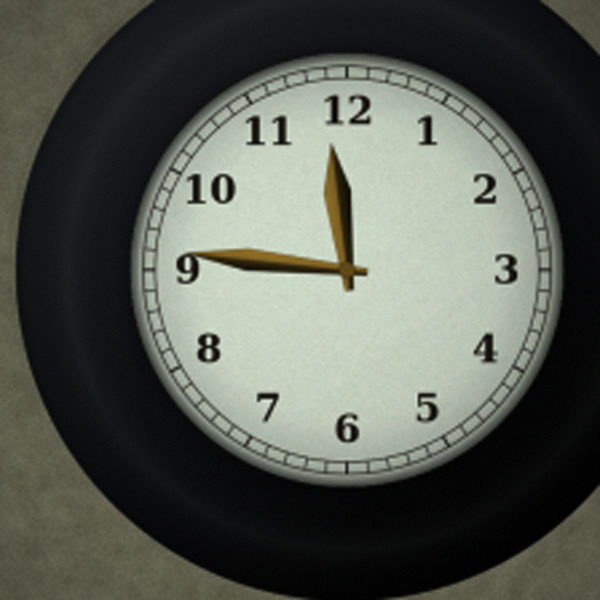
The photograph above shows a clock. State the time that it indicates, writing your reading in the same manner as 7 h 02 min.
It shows 11 h 46 min
